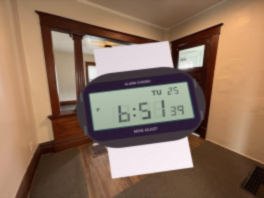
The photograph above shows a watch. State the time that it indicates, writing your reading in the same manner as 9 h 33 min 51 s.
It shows 6 h 51 min 39 s
